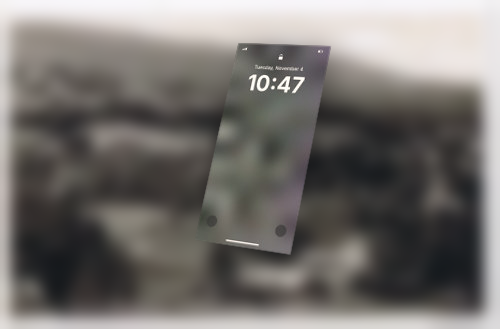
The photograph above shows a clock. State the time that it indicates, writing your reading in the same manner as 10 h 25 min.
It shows 10 h 47 min
